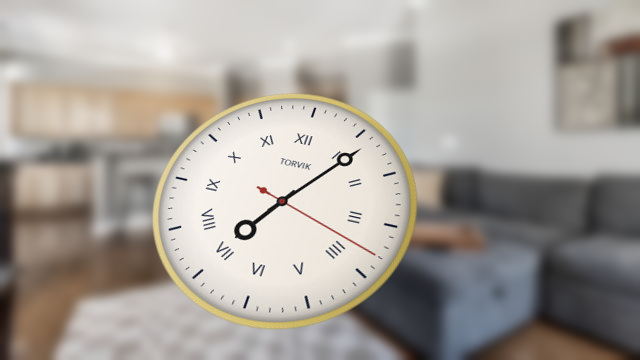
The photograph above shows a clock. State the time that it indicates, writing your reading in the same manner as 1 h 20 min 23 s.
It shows 7 h 06 min 18 s
